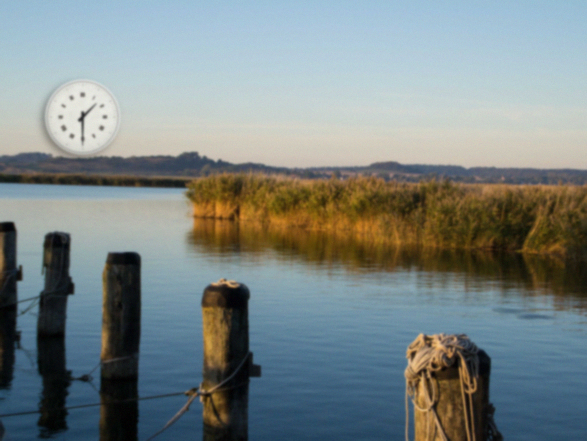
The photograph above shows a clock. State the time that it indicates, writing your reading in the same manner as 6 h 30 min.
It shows 1 h 30 min
